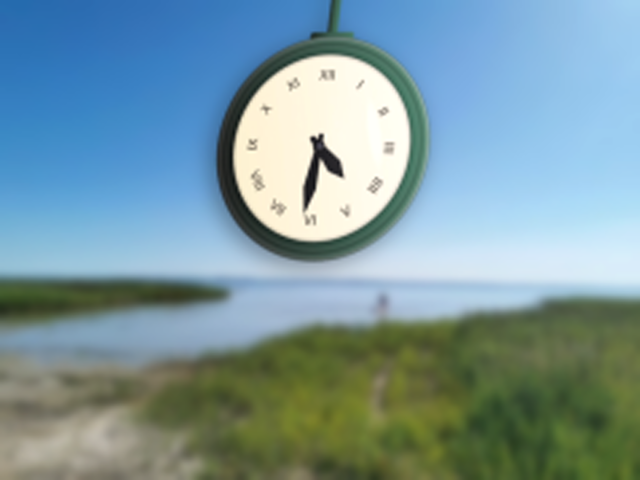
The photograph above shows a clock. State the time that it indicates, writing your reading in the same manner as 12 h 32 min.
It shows 4 h 31 min
